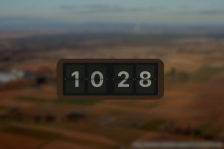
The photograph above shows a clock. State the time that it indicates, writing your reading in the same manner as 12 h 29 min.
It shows 10 h 28 min
